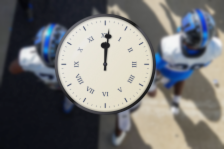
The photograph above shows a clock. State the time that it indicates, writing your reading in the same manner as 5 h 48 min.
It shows 12 h 01 min
